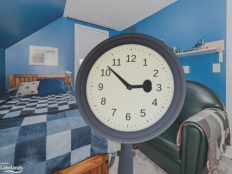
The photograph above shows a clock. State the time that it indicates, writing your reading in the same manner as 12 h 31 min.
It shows 2 h 52 min
